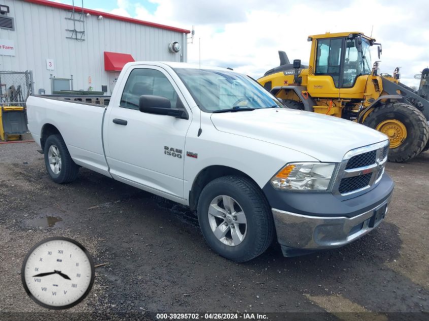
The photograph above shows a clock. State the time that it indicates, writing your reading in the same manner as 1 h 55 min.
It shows 3 h 42 min
